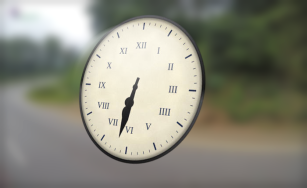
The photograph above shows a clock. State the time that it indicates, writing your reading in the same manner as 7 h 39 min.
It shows 6 h 32 min
